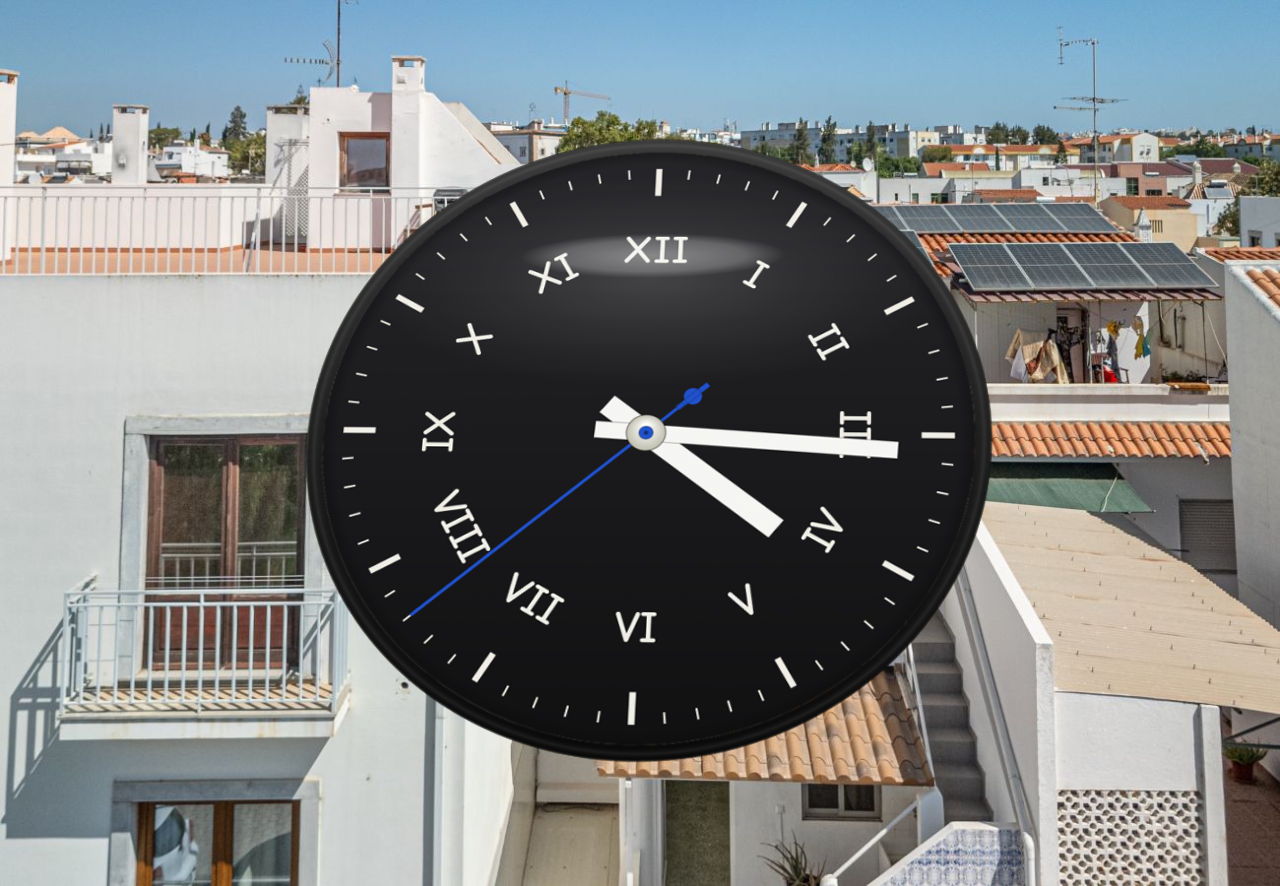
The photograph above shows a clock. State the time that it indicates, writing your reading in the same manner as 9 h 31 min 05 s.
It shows 4 h 15 min 38 s
